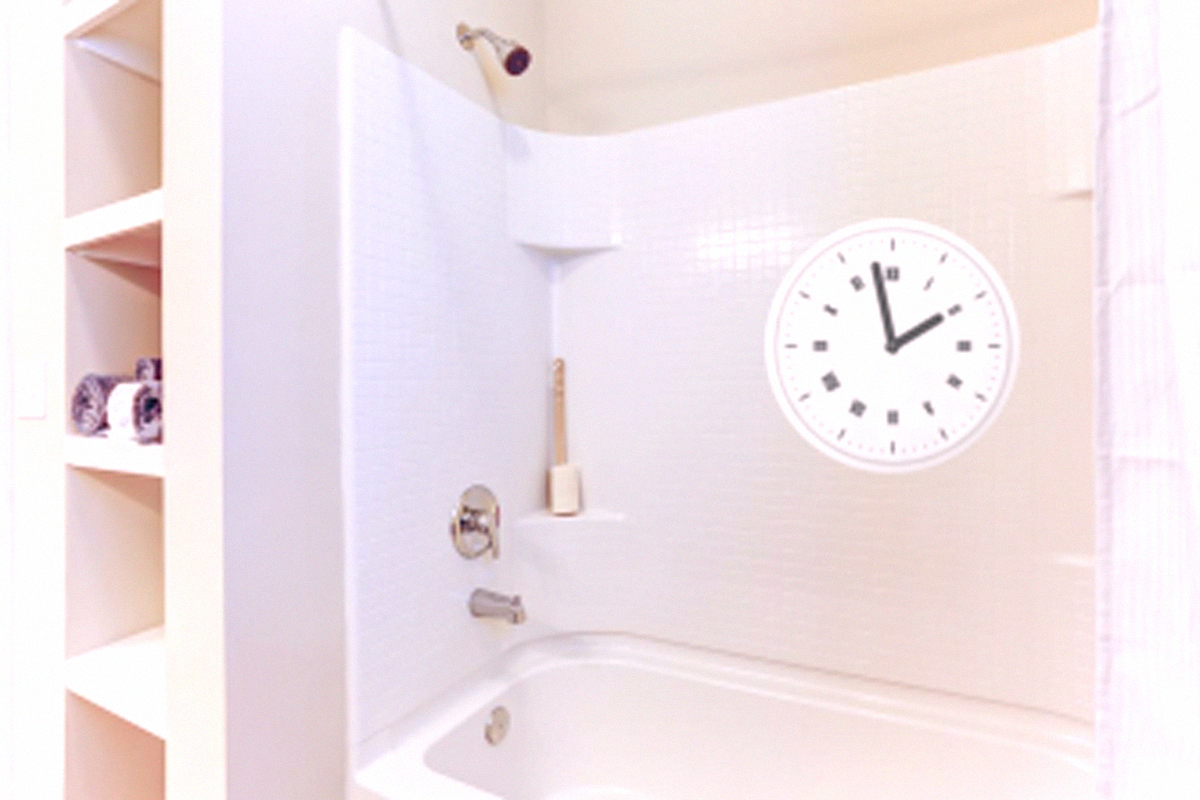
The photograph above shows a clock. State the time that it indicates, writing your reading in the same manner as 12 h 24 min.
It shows 1 h 58 min
